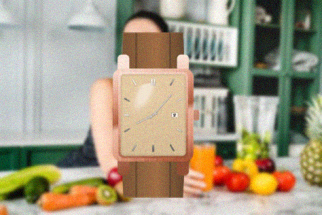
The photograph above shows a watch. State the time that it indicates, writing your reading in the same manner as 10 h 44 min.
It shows 8 h 07 min
